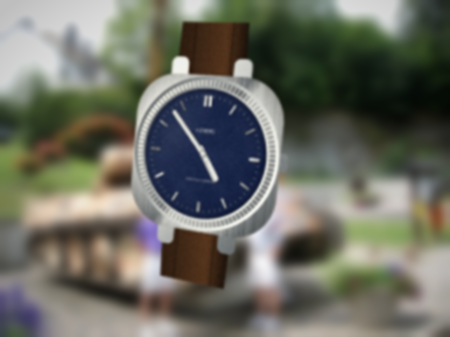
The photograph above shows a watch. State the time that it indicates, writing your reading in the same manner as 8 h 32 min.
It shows 4 h 53 min
